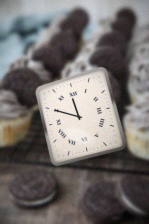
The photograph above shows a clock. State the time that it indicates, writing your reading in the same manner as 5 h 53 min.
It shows 11 h 50 min
